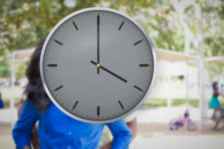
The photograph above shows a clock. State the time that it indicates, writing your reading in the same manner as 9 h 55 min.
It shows 4 h 00 min
